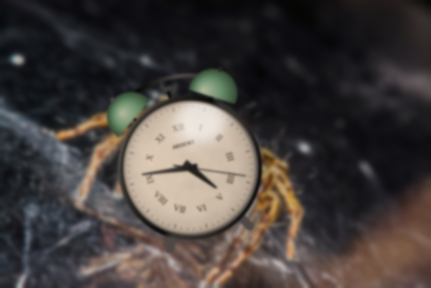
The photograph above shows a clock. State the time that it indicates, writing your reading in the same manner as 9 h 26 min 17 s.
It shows 4 h 46 min 19 s
